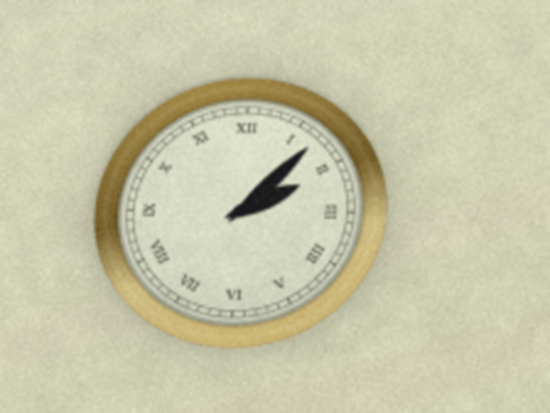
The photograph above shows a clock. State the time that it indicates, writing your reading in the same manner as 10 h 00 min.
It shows 2 h 07 min
